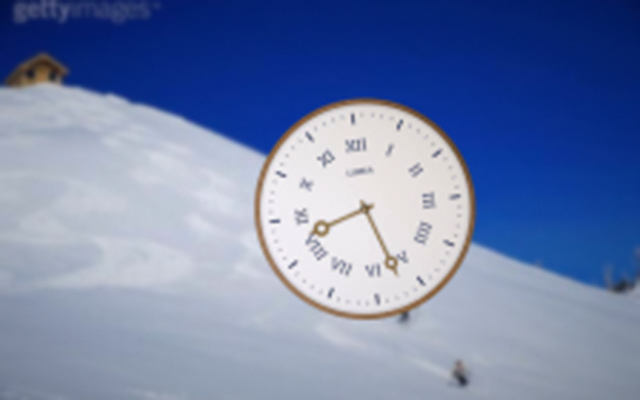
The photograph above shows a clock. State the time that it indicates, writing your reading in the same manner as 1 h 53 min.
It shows 8 h 27 min
